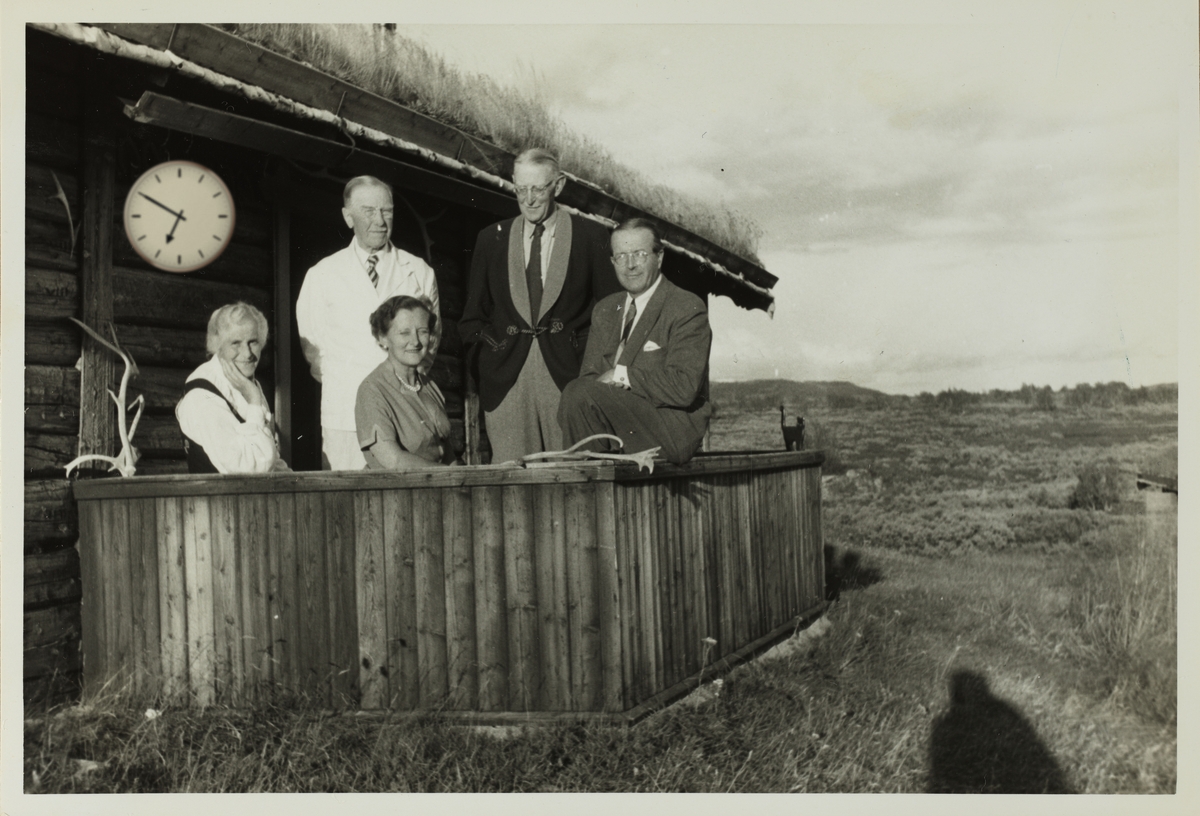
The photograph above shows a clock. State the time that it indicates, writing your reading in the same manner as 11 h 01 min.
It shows 6 h 50 min
